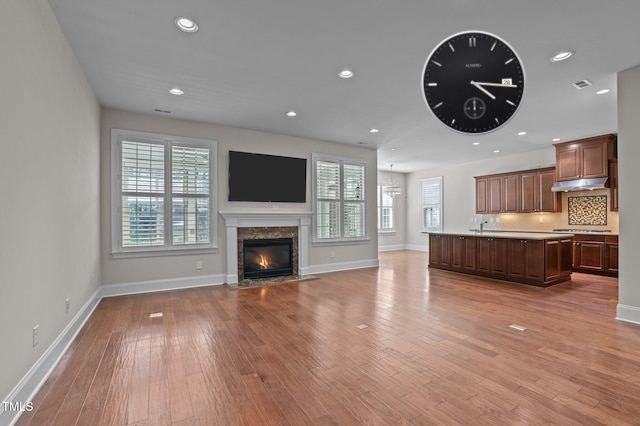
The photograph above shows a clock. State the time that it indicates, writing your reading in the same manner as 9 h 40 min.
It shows 4 h 16 min
